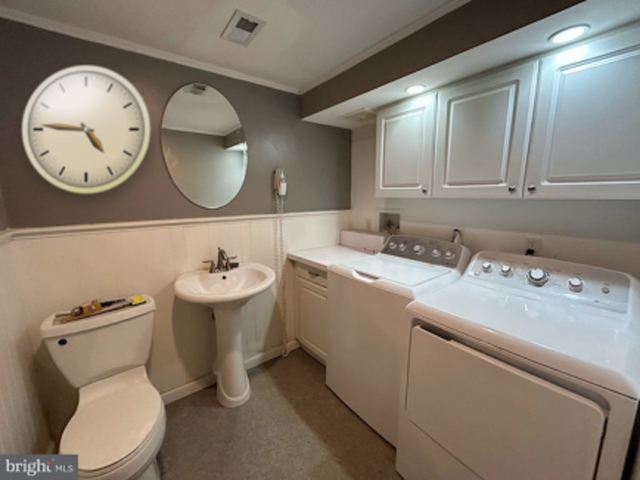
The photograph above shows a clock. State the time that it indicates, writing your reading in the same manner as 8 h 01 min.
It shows 4 h 46 min
